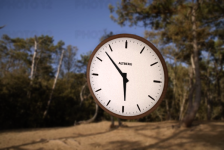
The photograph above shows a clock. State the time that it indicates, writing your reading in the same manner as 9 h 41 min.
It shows 5 h 53 min
